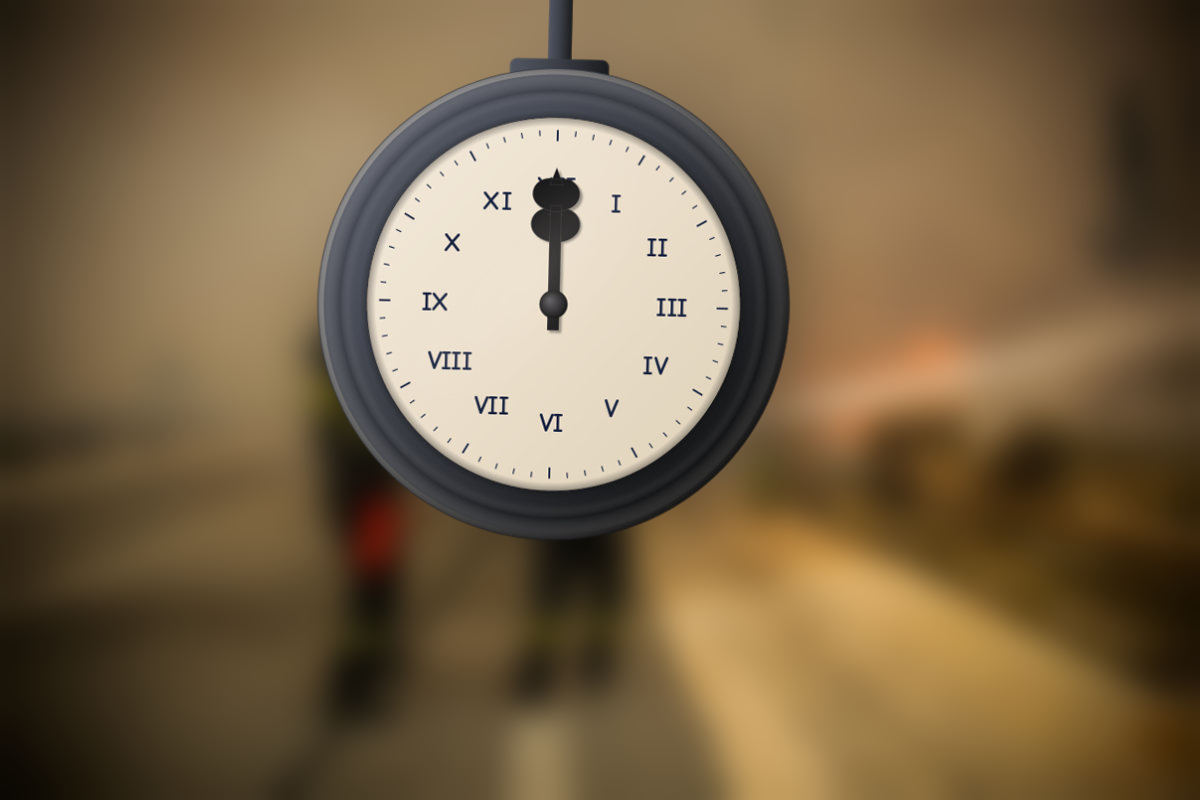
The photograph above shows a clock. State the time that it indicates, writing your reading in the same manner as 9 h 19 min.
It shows 12 h 00 min
